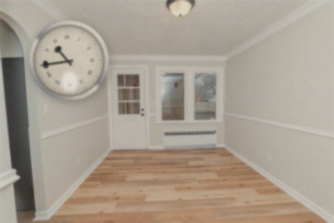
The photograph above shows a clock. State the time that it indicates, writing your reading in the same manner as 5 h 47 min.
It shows 10 h 44 min
